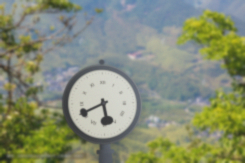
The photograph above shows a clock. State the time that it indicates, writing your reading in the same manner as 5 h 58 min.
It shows 5 h 41 min
